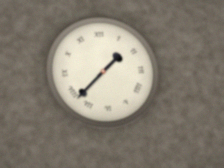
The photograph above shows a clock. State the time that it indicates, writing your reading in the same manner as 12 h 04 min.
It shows 1 h 38 min
